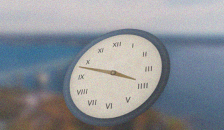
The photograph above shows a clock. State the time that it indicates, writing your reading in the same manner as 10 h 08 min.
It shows 3 h 48 min
